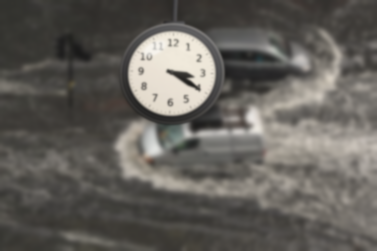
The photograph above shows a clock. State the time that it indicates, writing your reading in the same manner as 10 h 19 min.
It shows 3 h 20 min
